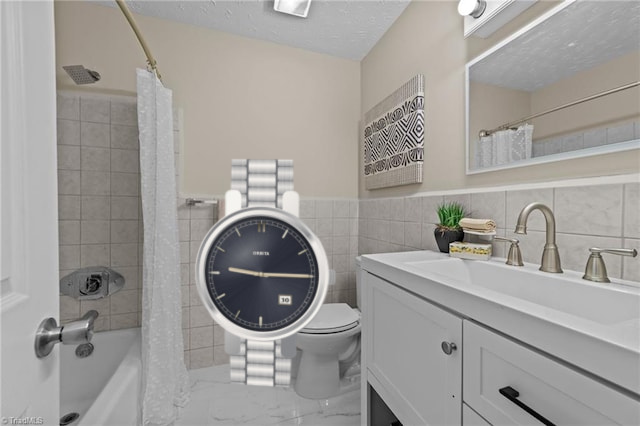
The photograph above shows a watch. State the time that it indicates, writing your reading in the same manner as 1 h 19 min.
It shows 9 h 15 min
